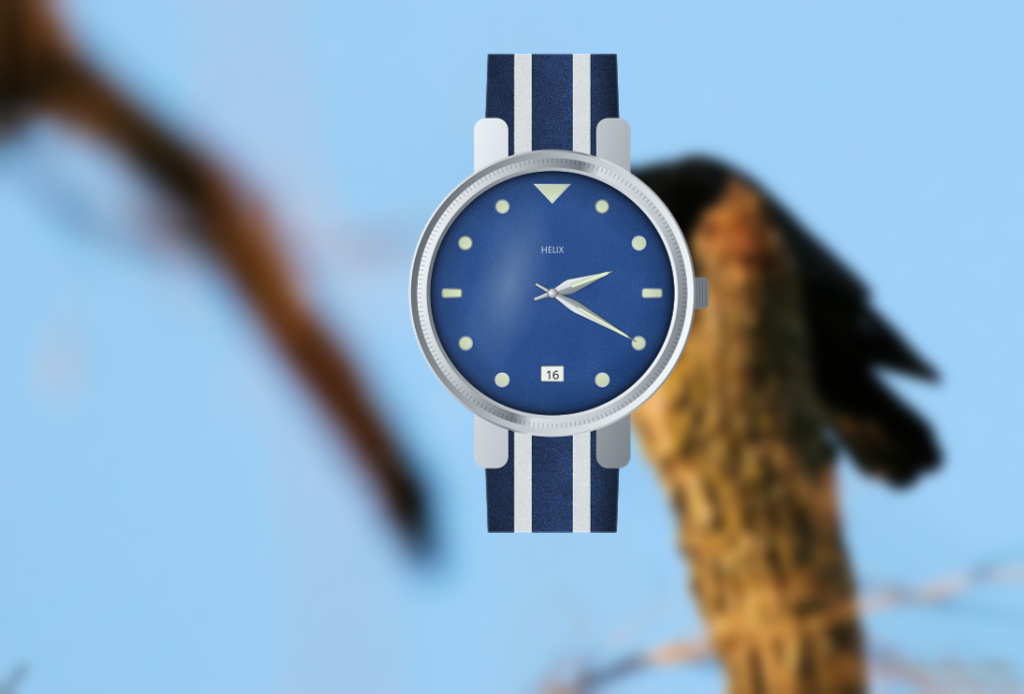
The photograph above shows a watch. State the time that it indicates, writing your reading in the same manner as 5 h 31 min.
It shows 2 h 20 min
